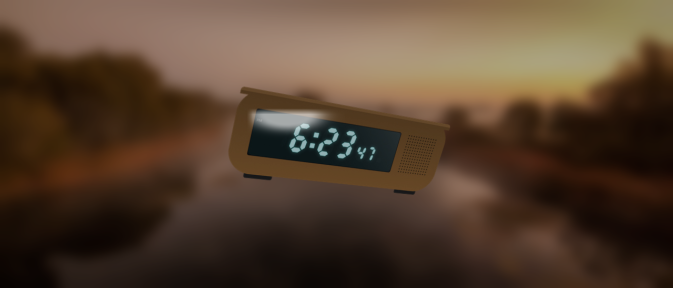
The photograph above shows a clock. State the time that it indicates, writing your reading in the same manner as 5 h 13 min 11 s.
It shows 6 h 23 min 47 s
